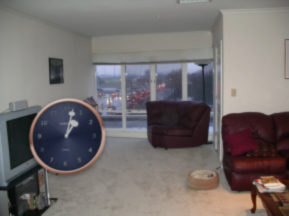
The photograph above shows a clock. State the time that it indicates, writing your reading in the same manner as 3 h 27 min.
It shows 1 h 02 min
